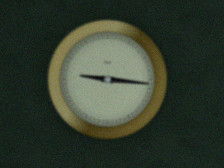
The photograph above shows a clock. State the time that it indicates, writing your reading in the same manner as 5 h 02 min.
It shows 9 h 16 min
